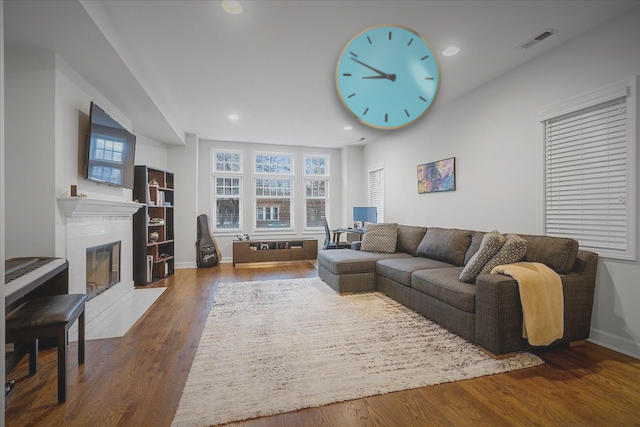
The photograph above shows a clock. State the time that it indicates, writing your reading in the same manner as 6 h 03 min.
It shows 8 h 49 min
